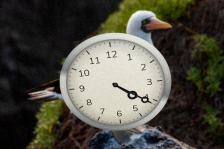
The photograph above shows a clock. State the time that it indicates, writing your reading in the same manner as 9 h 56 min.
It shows 4 h 21 min
